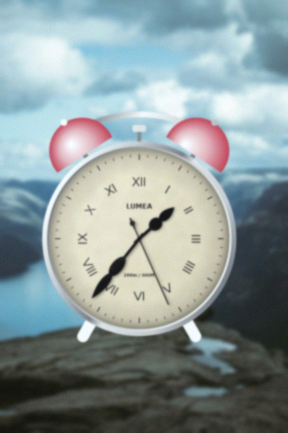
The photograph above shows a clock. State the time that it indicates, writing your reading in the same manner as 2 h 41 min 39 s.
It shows 1 h 36 min 26 s
